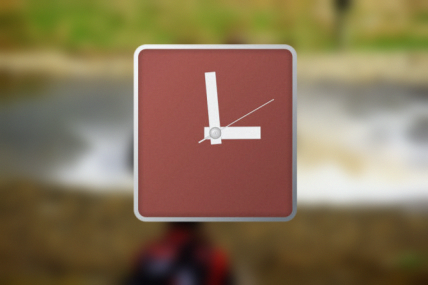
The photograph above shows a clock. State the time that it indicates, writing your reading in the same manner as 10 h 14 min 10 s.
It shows 2 h 59 min 10 s
